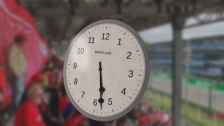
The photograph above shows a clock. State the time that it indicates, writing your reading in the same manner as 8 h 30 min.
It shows 5 h 28 min
